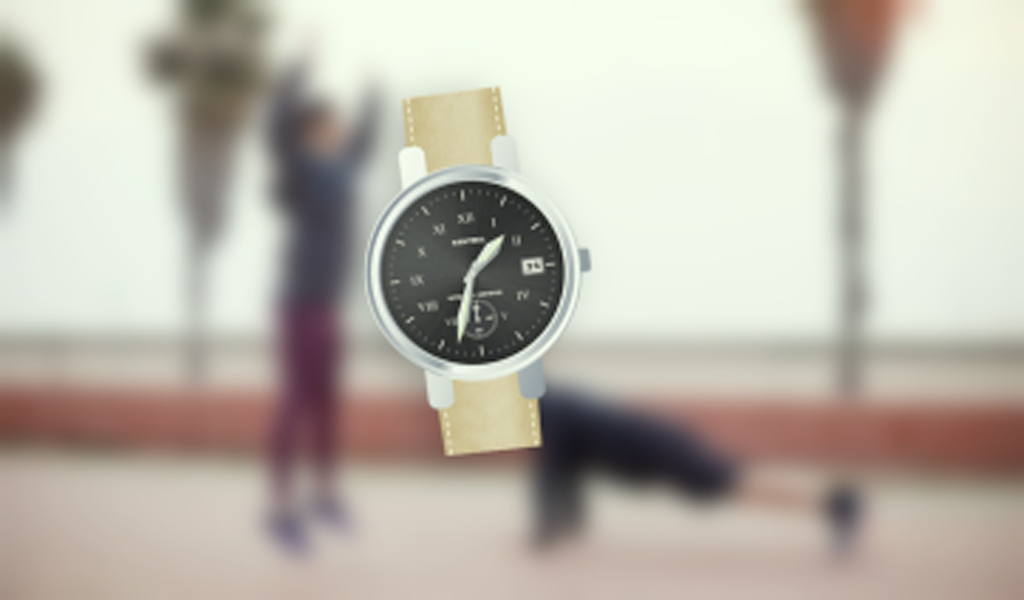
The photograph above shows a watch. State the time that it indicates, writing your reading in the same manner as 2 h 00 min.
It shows 1 h 33 min
